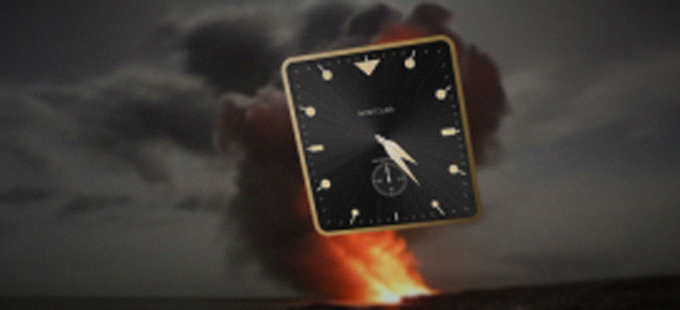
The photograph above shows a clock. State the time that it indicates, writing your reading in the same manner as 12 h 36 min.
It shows 4 h 25 min
